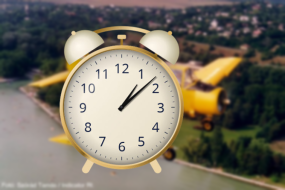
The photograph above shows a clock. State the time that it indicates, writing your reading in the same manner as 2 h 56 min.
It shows 1 h 08 min
